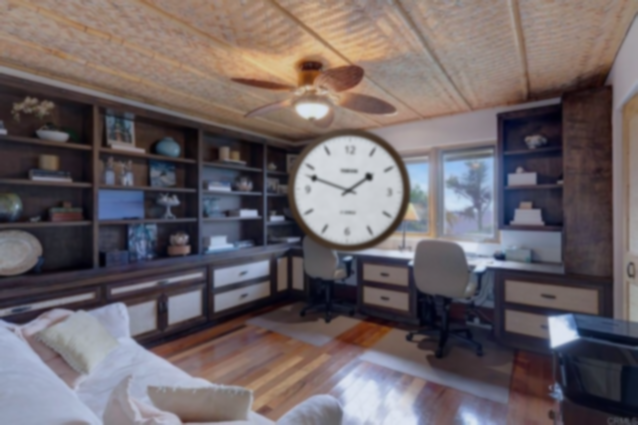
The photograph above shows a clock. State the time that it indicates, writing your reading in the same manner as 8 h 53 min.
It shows 1 h 48 min
